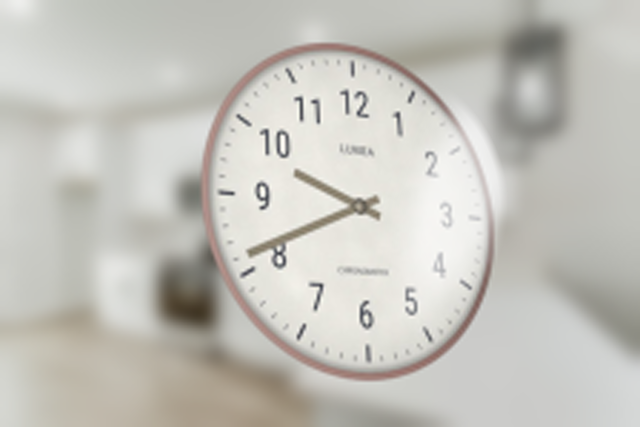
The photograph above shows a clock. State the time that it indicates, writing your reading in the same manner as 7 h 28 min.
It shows 9 h 41 min
